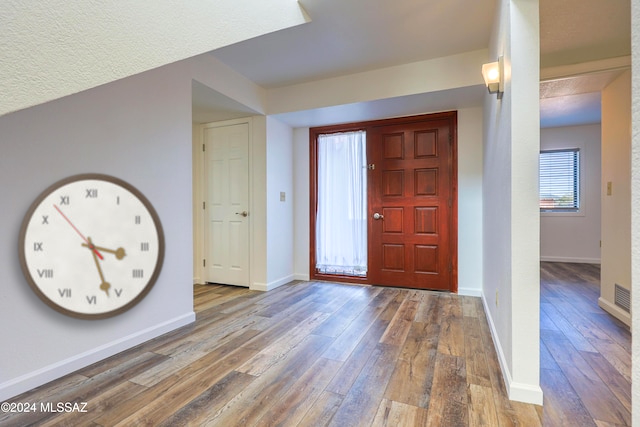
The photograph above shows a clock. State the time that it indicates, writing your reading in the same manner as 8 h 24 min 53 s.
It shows 3 h 26 min 53 s
